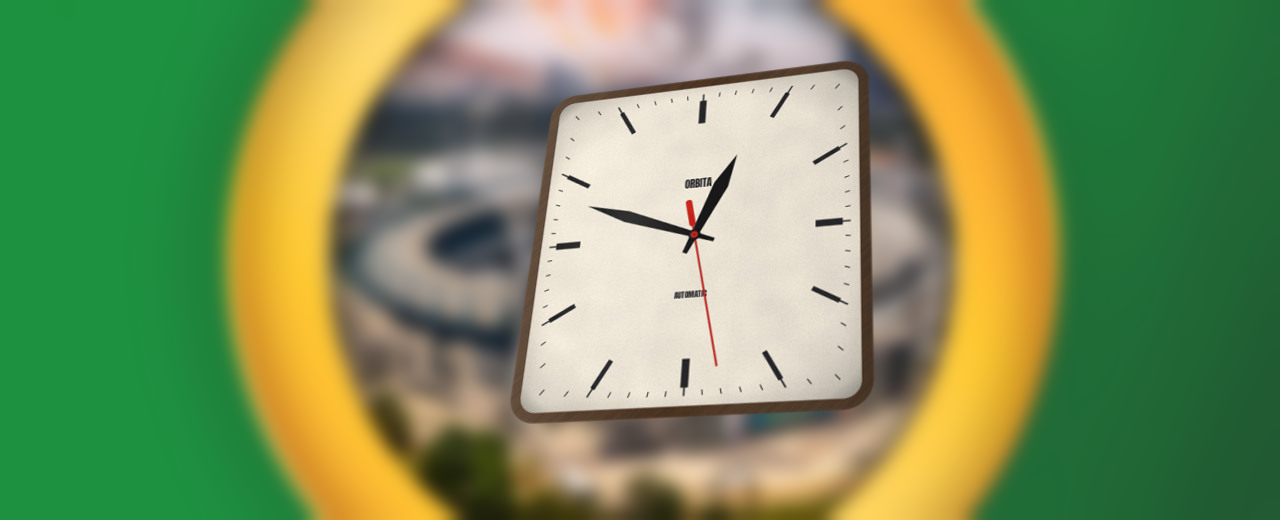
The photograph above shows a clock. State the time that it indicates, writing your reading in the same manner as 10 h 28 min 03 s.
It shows 12 h 48 min 28 s
